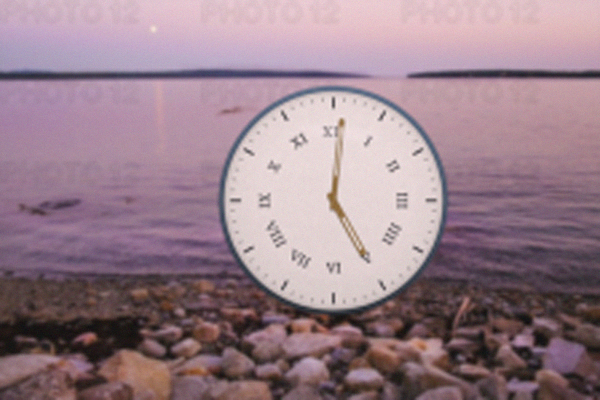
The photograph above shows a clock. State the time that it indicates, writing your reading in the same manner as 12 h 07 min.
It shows 5 h 01 min
